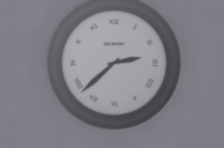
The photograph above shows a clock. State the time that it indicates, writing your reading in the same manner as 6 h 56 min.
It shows 2 h 38 min
